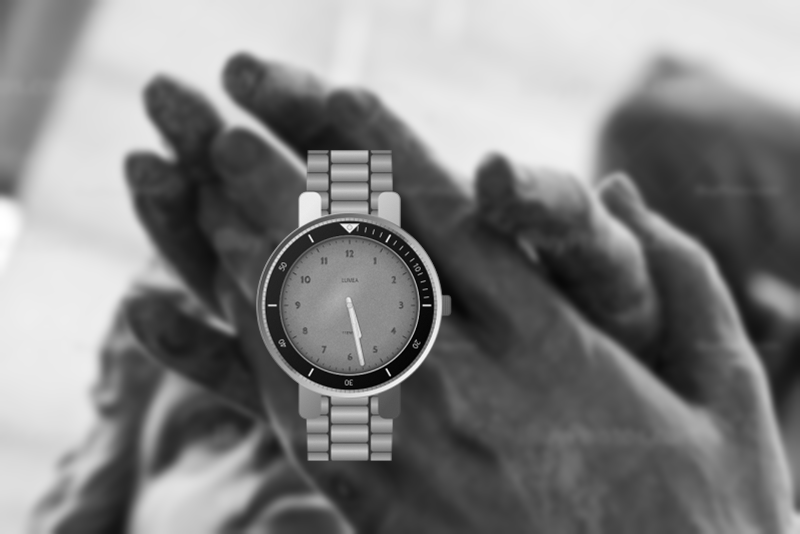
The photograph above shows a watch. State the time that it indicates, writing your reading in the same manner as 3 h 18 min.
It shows 5 h 28 min
